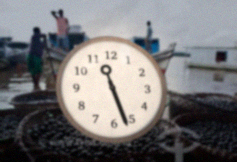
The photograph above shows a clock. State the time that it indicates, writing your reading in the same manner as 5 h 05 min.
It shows 11 h 27 min
